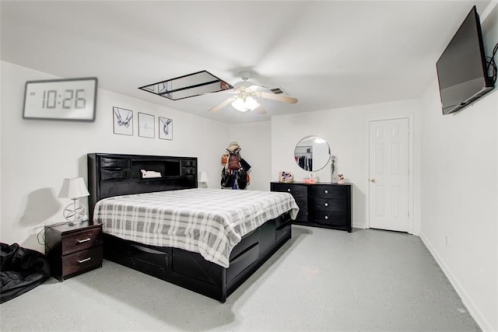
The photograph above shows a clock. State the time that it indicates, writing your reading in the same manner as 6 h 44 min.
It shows 10 h 26 min
